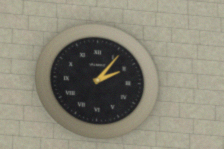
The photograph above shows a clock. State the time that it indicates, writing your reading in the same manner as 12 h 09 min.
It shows 2 h 06 min
